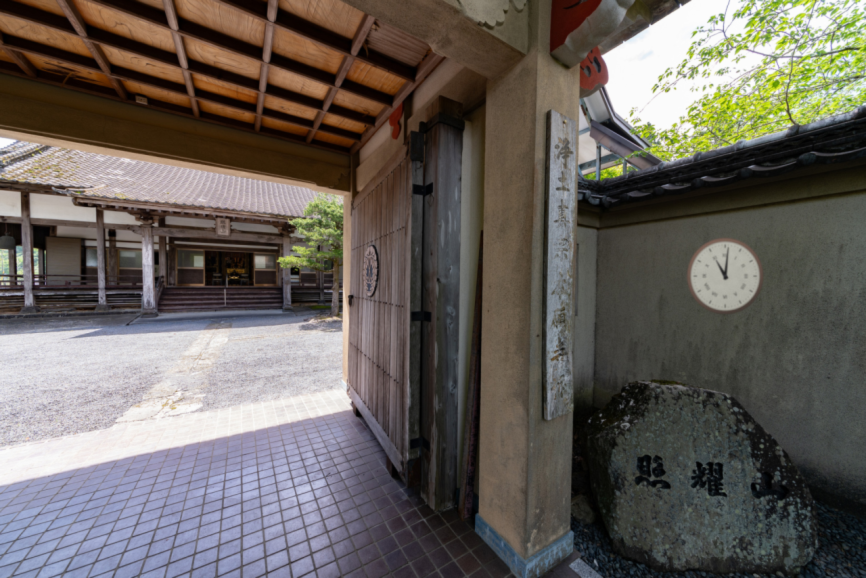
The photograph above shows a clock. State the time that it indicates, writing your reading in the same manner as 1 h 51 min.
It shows 11 h 01 min
